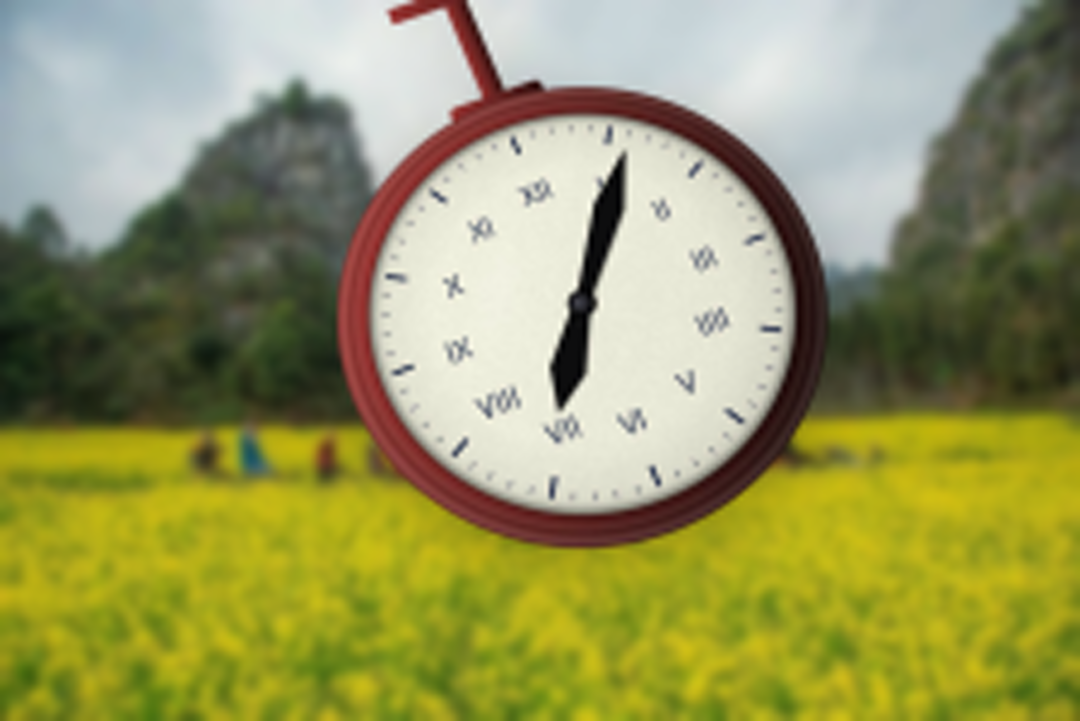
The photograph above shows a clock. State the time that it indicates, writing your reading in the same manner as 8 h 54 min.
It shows 7 h 06 min
